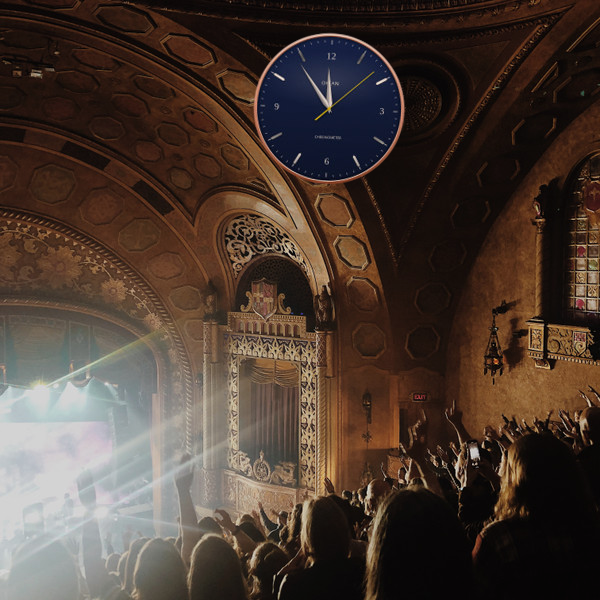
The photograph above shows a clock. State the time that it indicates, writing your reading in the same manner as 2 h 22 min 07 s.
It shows 11 h 54 min 08 s
